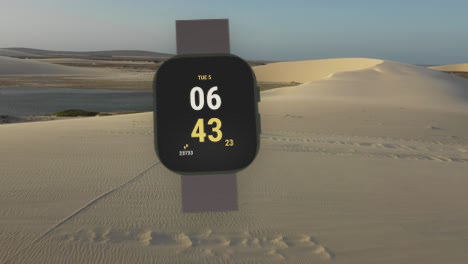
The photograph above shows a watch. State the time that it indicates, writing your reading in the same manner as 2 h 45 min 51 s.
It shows 6 h 43 min 23 s
